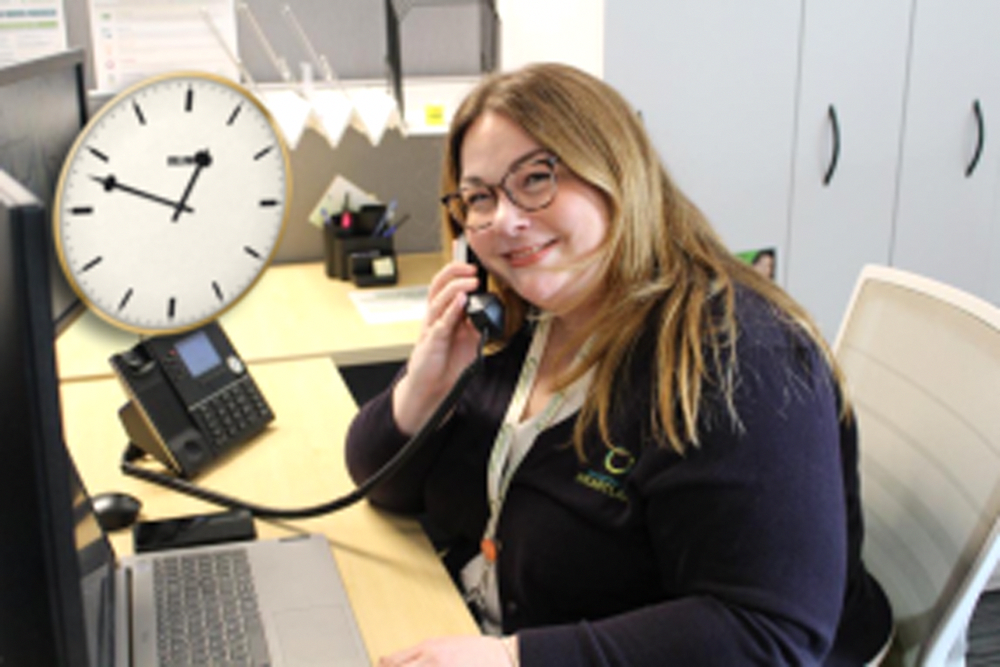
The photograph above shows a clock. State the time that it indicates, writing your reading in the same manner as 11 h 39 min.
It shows 12 h 48 min
